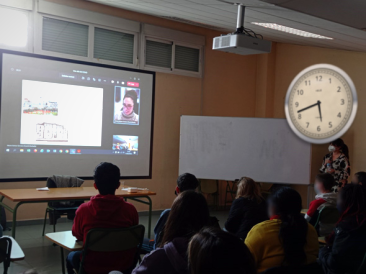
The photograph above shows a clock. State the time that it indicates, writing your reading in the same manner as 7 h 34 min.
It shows 5 h 42 min
